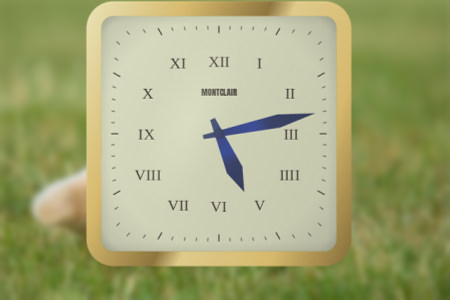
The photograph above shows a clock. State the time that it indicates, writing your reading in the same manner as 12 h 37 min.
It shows 5 h 13 min
